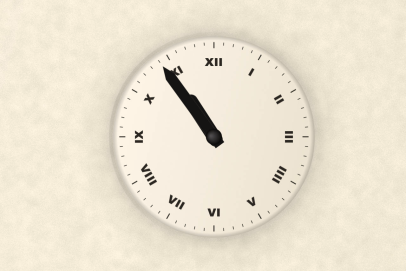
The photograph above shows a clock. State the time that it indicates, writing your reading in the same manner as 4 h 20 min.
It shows 10 h 54 min
